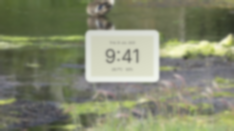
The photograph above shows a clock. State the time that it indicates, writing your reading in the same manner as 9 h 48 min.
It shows 9 h 41 min
